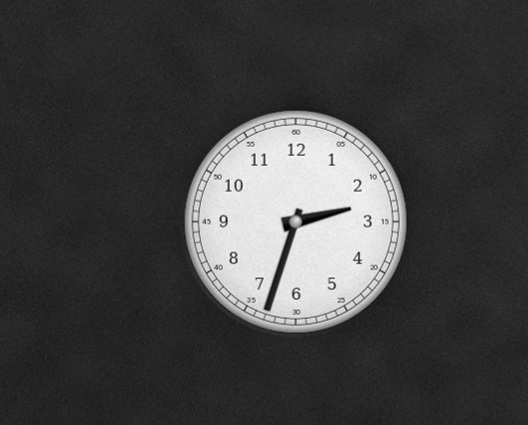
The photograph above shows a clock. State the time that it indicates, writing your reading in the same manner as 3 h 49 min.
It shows 2 h 33 min
